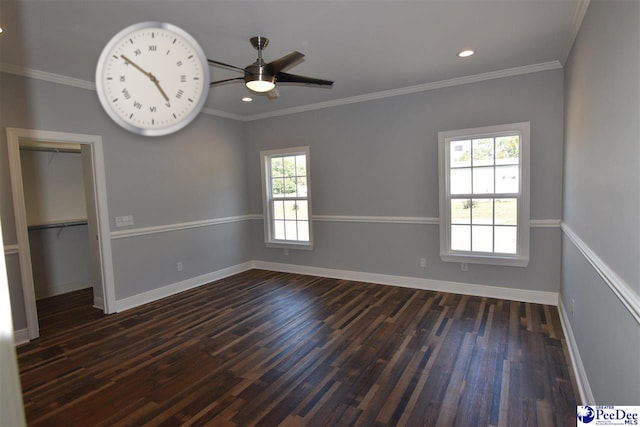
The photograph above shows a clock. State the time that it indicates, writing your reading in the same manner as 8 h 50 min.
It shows 4 h 51 min
